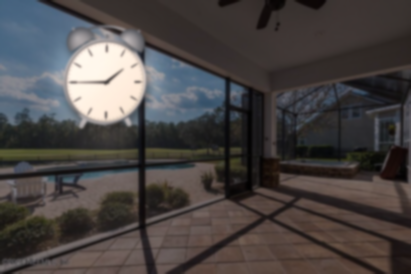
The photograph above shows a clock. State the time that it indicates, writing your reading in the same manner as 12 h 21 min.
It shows 1 h 45 min
